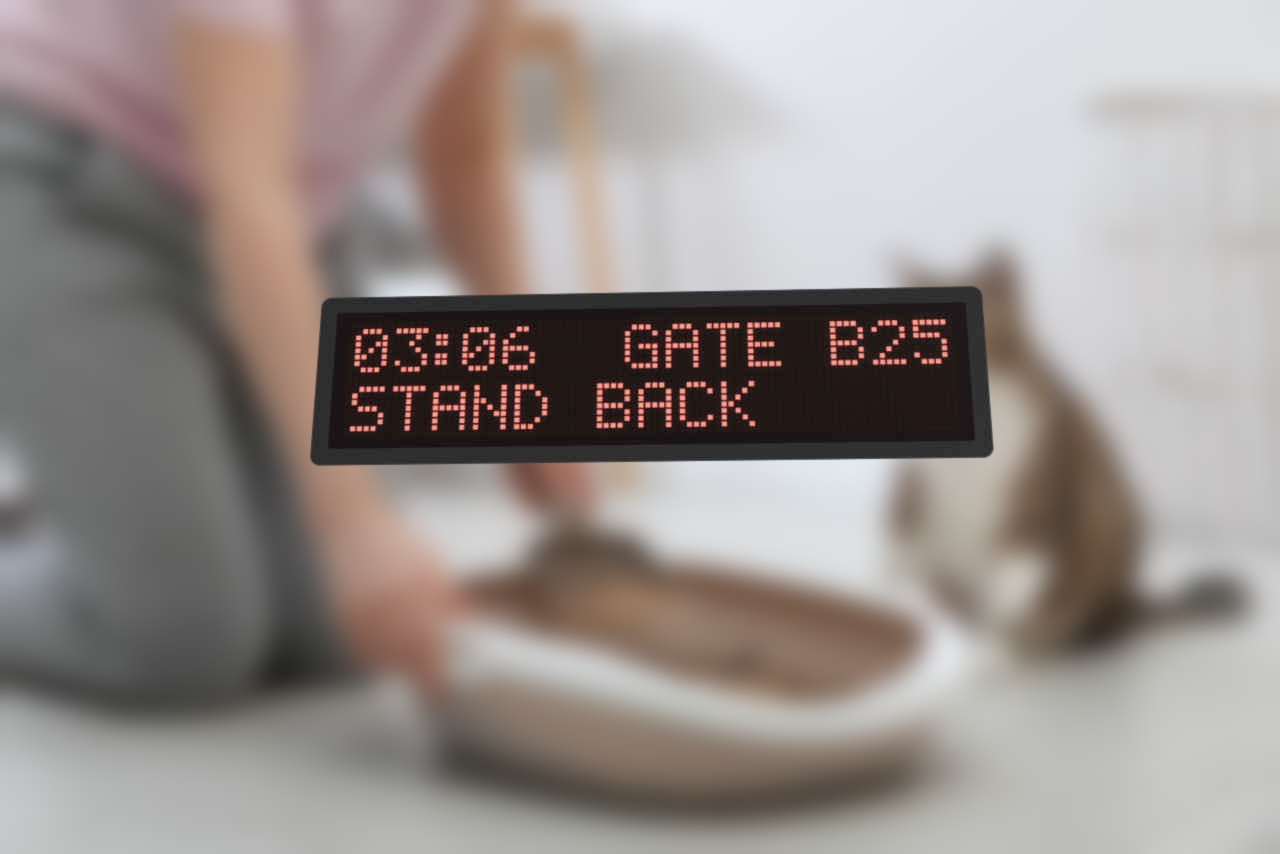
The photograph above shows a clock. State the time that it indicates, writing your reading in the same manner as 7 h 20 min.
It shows 3 h 06 min
